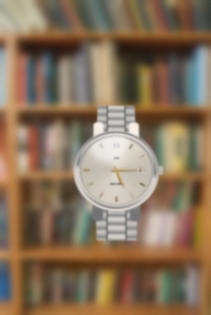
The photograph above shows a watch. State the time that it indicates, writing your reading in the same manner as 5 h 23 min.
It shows 5 h 15 min
